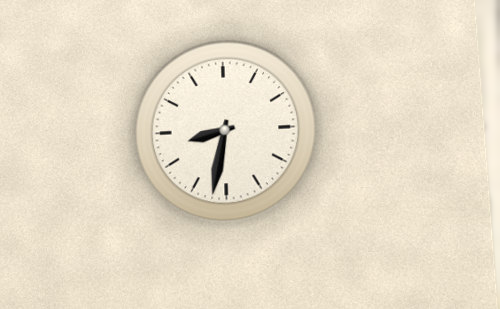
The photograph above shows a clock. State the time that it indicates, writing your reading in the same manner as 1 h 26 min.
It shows 8 h 32 min
